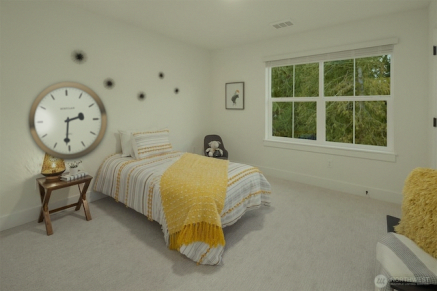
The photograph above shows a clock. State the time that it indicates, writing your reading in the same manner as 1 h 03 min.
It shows 2 h 31 min
